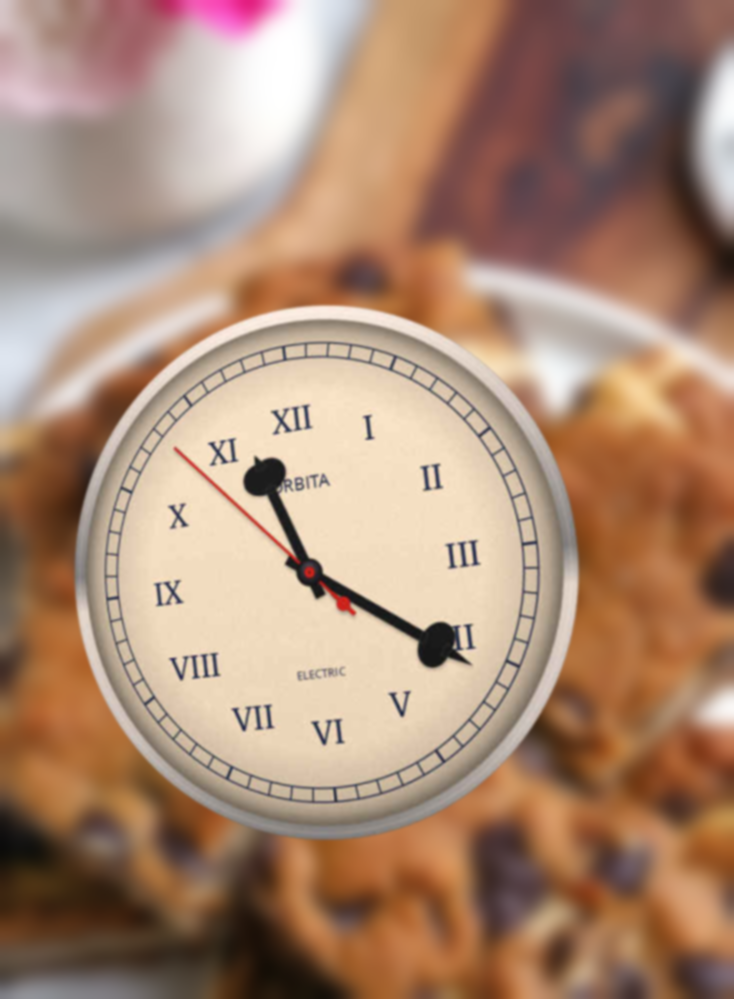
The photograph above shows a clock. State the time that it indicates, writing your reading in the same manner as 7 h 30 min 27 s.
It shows 11 h 20 min 53 s
